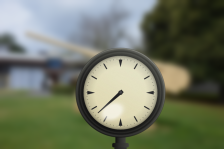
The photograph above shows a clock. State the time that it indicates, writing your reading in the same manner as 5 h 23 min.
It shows 7 h 38 min
